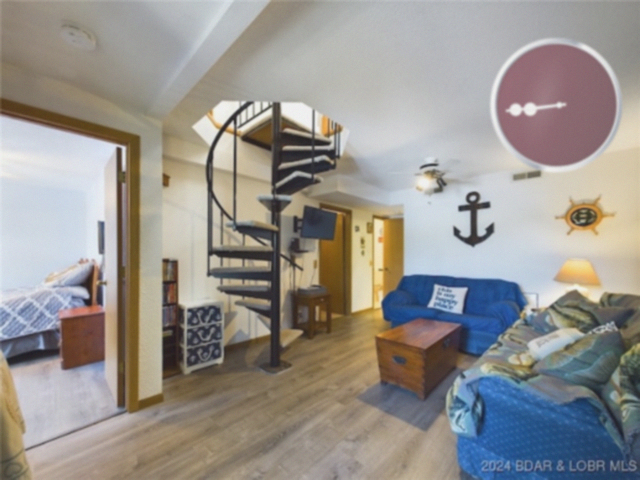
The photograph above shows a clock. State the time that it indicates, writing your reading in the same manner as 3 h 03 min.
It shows 8 h 44 min
